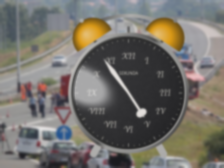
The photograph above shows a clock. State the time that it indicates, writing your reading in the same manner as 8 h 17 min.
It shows 4 h 54 min
